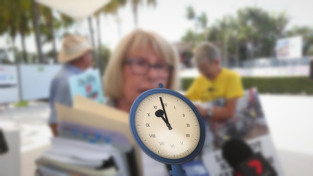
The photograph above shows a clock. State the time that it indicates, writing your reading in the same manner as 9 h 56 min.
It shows 10 h 59 min
